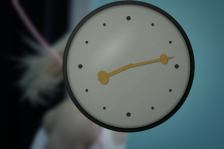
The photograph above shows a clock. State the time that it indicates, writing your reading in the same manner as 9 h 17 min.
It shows 8 h 13 min
